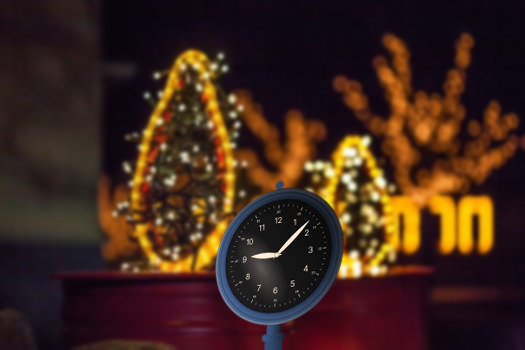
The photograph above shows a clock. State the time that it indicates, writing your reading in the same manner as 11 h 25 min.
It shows 9 h 08 min
